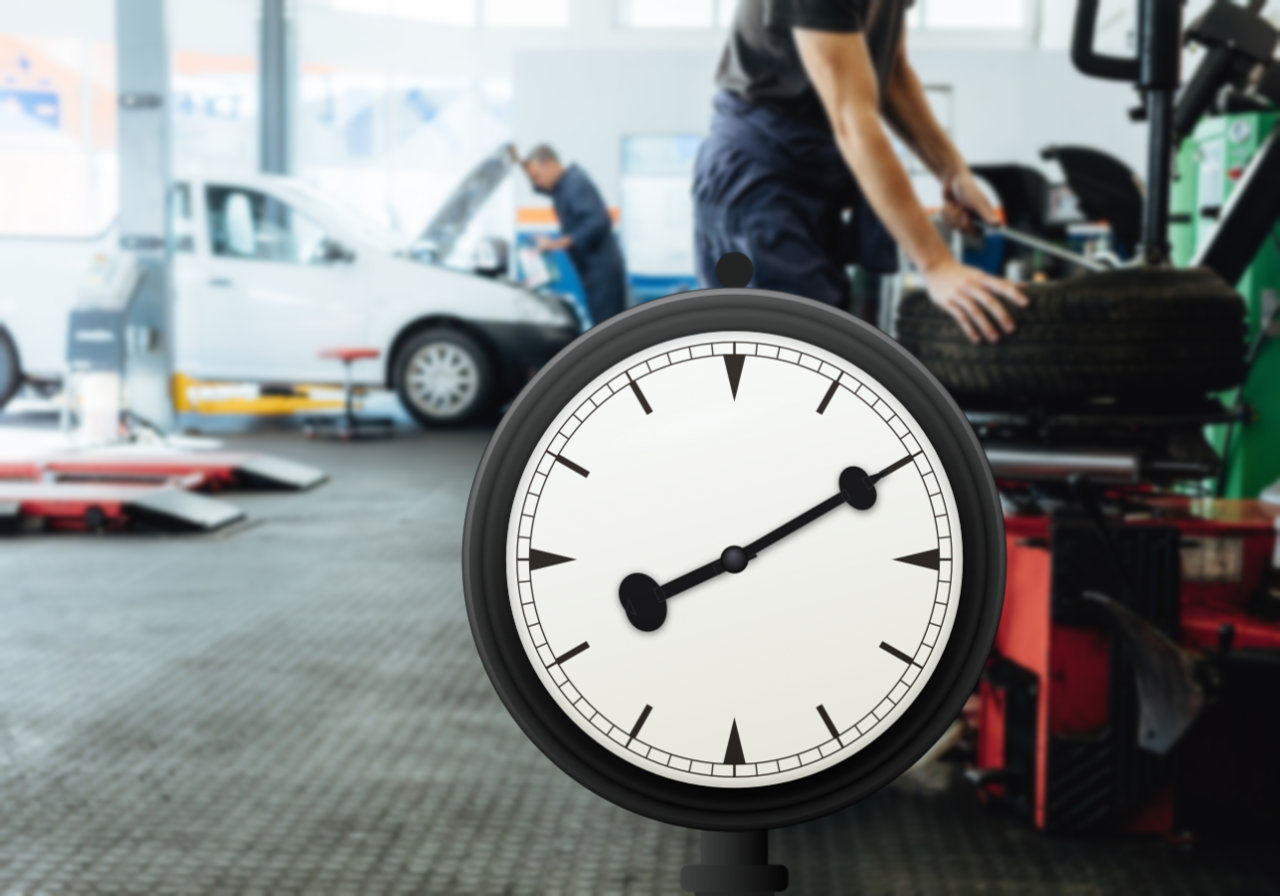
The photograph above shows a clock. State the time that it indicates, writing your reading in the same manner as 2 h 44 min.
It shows 8 h 10 min
